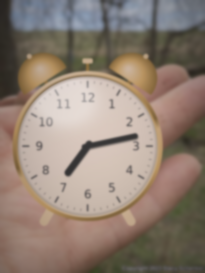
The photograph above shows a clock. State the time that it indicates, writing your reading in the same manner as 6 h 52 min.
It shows 7 h 13 min
